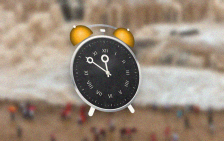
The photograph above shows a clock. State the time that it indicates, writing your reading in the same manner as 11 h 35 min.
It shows 11 h 51 min
